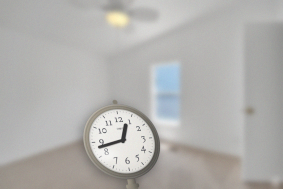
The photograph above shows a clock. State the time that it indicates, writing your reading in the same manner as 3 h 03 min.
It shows 12 h 43 min
